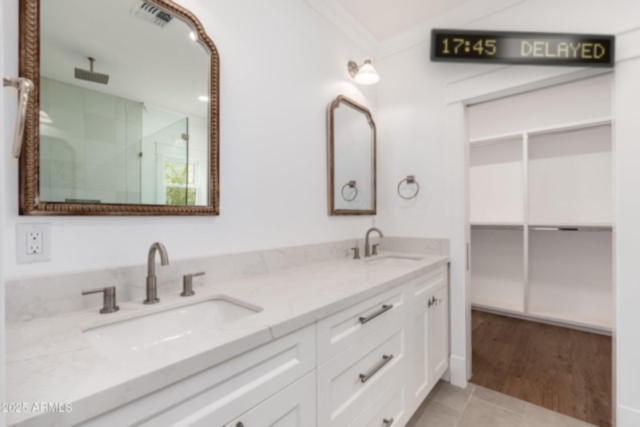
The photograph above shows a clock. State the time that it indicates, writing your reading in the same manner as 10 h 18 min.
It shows 17 h 45 min
